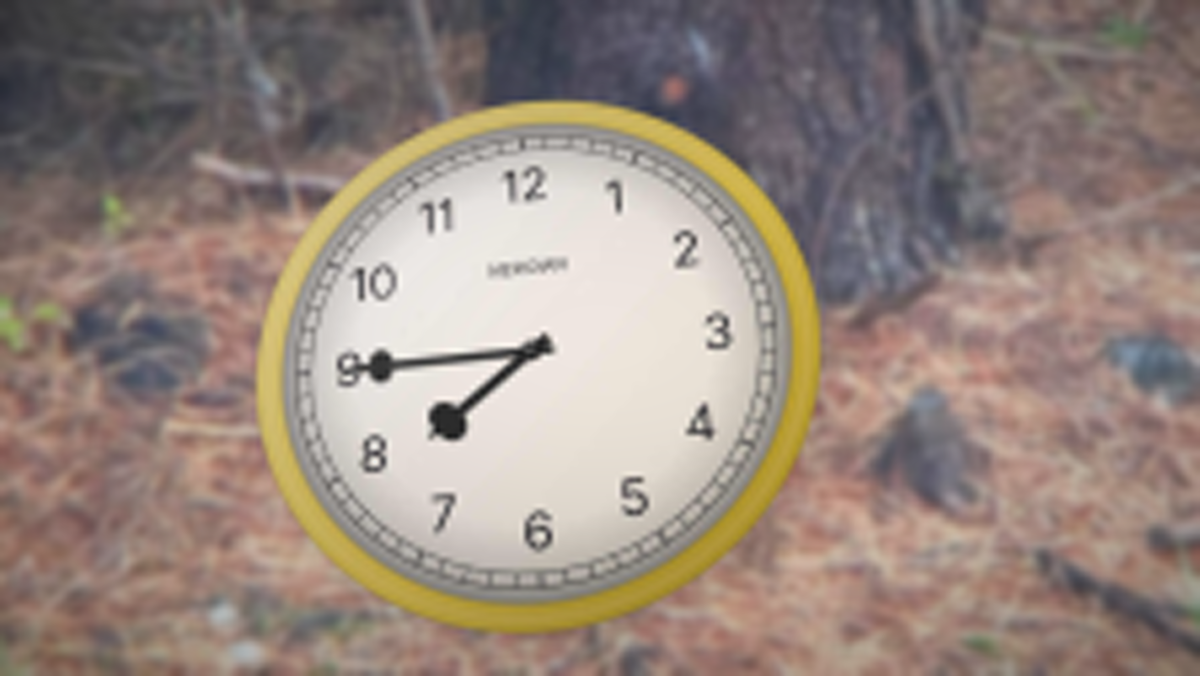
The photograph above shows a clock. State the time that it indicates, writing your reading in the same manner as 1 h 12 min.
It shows 7 h 45 min
